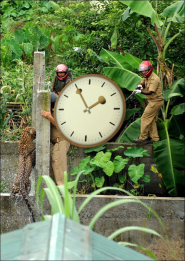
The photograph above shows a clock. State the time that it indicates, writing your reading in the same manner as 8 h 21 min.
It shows 1 h 55 min
